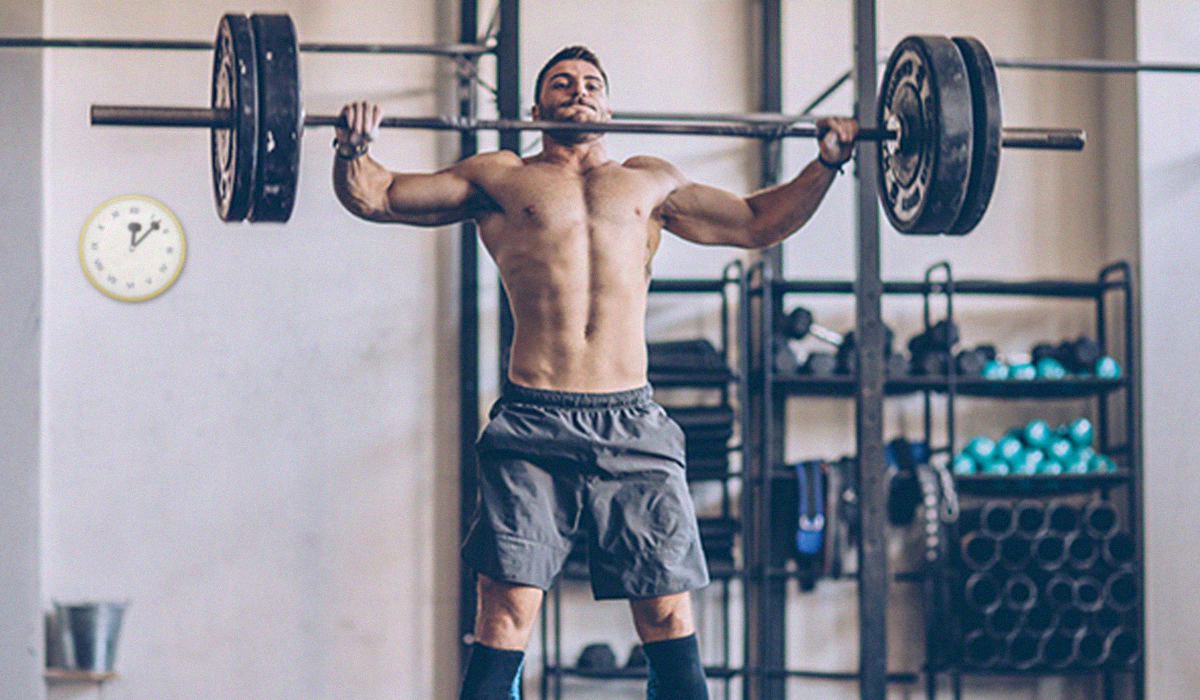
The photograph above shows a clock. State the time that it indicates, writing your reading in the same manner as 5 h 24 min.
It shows 12 h 07 min
